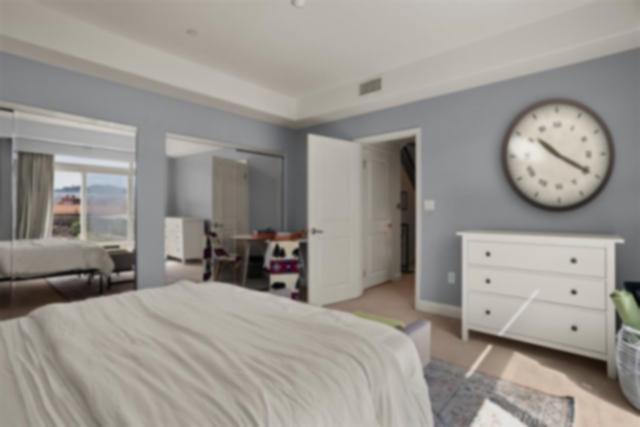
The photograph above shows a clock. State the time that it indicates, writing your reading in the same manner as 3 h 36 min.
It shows 10 h 20 min
